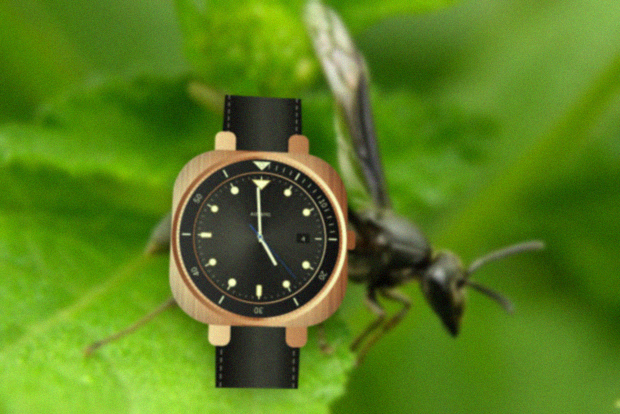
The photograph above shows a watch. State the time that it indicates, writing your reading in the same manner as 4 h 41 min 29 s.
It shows 4 h 59 min 23 s
